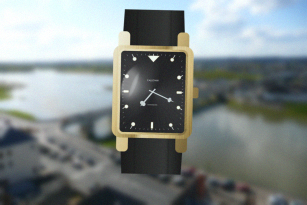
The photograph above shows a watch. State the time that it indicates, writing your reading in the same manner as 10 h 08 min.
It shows 7 h 19 min
